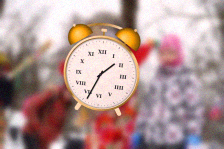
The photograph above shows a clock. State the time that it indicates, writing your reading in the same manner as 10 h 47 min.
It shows 1 h 34 min
